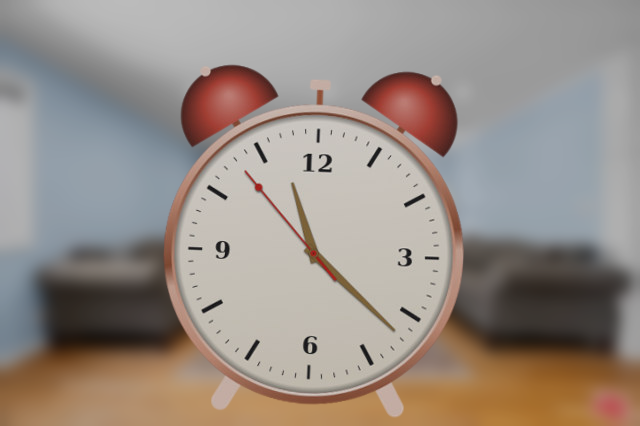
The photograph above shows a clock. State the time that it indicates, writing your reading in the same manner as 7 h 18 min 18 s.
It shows 11 h 21 min 53 s
